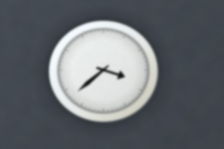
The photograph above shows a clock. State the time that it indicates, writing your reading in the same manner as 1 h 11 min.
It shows 3 h 38 min
